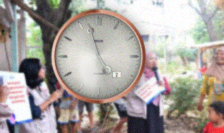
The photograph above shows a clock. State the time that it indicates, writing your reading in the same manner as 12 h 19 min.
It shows 4 h 57 min
